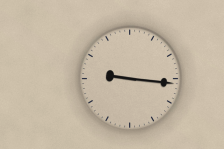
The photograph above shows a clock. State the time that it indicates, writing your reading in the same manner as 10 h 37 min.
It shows 9 h 16 min
